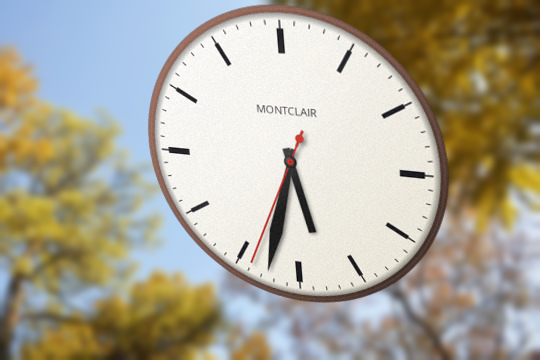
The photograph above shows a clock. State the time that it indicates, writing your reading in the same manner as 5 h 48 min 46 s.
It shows 5 h 32 min 34 s
